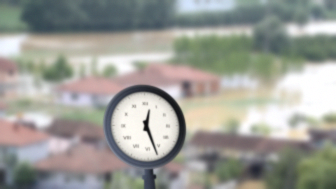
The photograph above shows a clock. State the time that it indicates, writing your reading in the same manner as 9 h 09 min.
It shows 12 h 27 min
